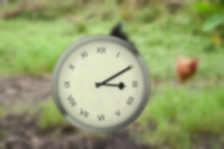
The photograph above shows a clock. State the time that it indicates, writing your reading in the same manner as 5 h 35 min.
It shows 3 h 10 min
